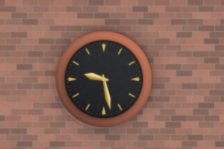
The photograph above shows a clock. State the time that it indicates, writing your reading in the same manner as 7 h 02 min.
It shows 9 h 28 min
